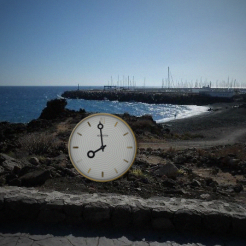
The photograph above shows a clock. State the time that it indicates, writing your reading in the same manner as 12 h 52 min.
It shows 7 h 59 min
